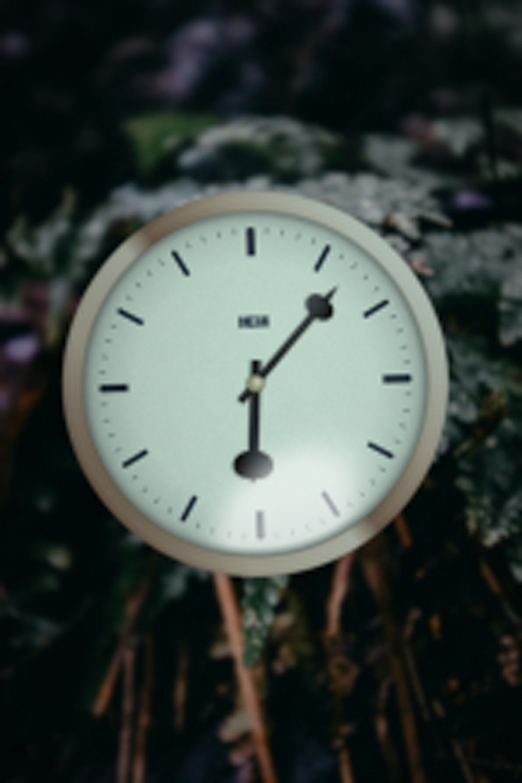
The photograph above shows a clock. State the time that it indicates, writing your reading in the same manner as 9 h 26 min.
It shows 6 h 07 min
